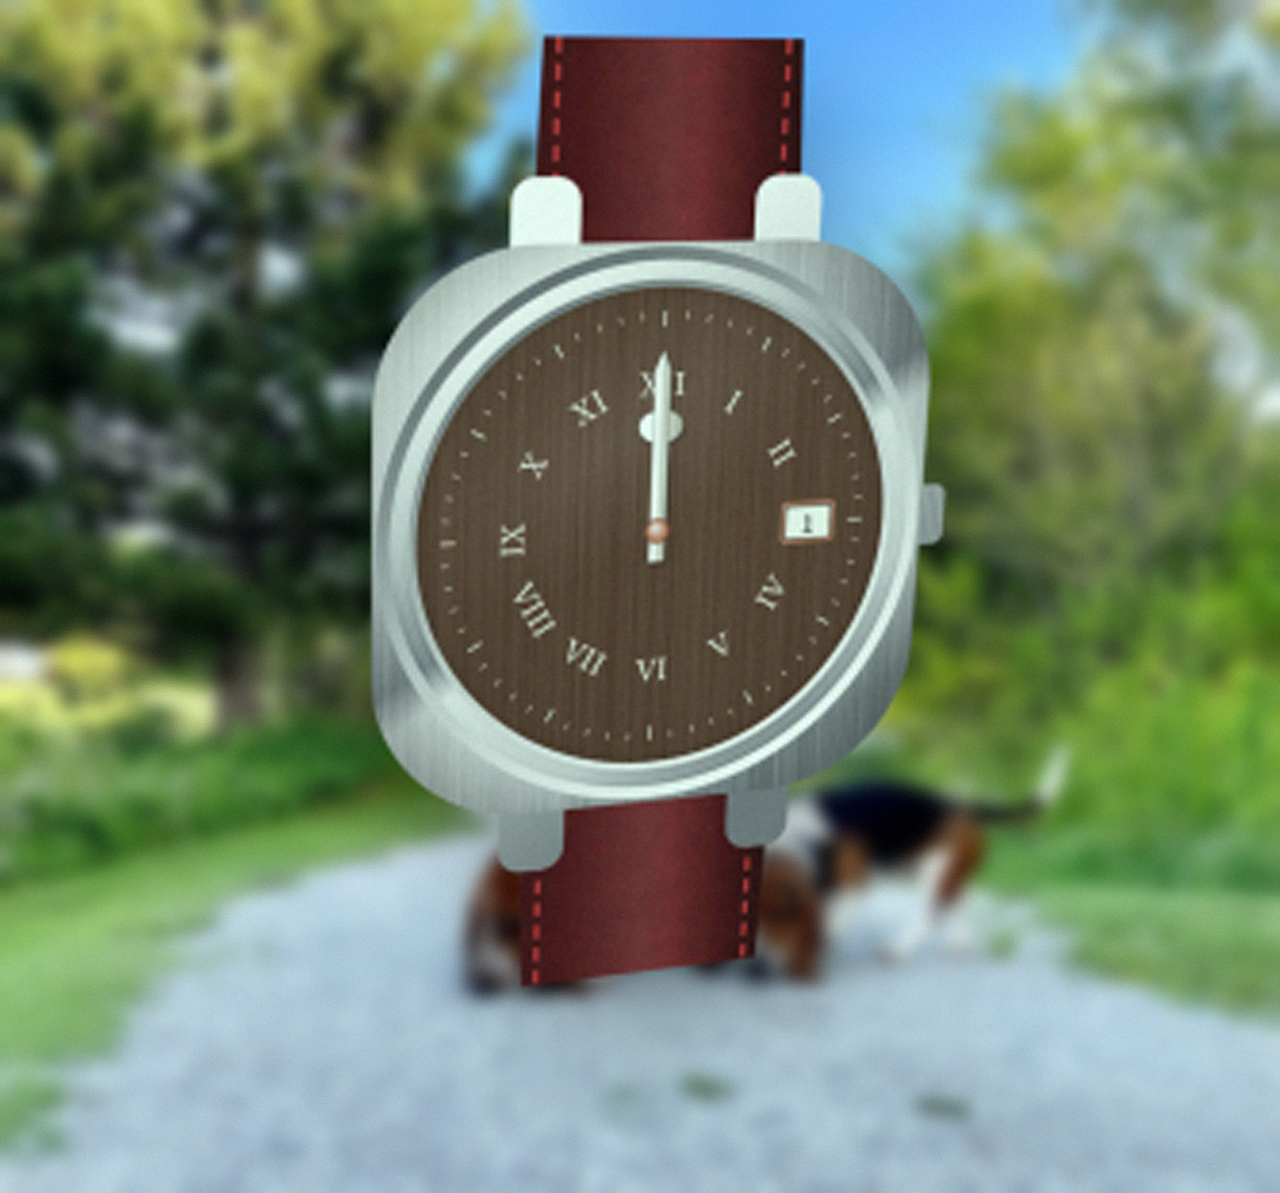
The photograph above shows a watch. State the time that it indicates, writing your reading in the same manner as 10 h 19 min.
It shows 12 h 00 min
